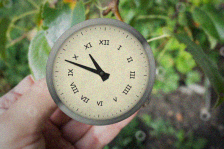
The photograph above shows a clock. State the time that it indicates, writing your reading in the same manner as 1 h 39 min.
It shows 10 h 48 min
